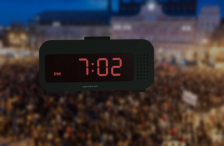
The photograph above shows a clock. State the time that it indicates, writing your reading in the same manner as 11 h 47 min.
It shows 7 h 02 min
